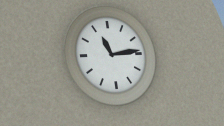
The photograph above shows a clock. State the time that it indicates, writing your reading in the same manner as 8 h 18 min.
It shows 11 h 14 min
